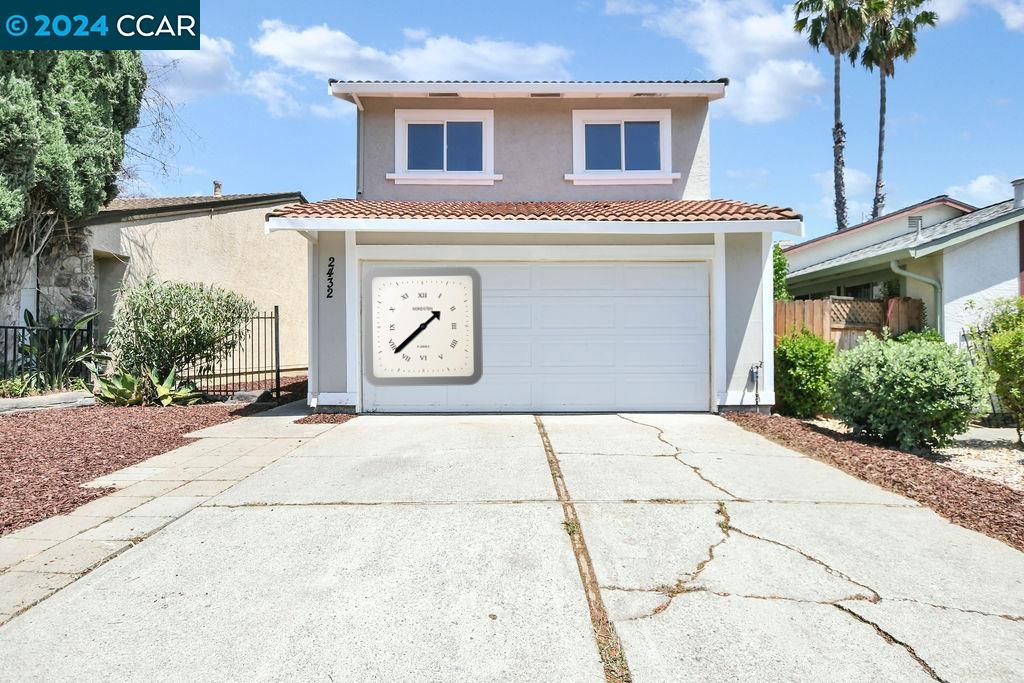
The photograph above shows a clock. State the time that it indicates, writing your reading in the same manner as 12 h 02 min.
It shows 1 h 38 min
